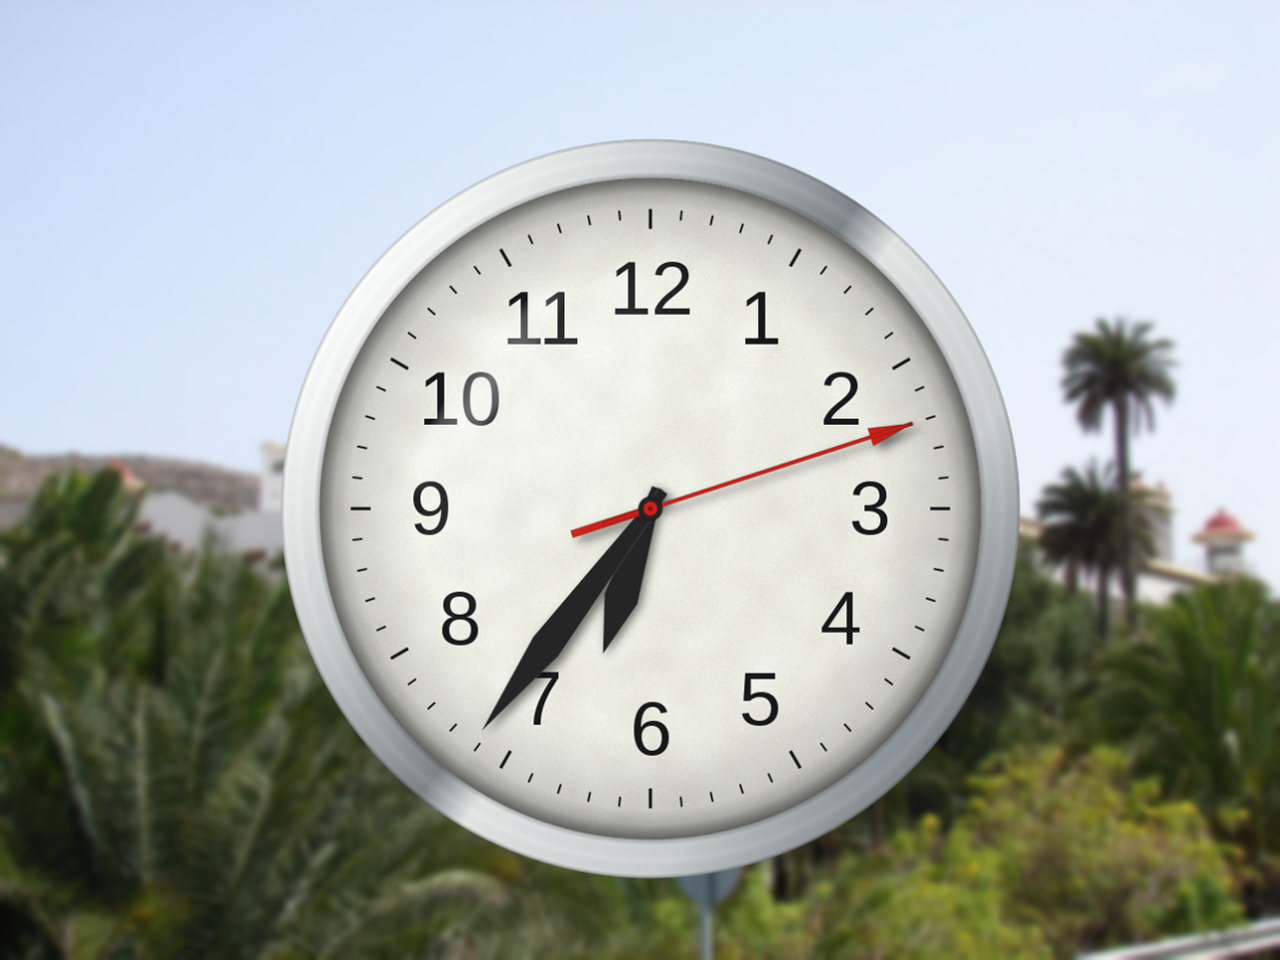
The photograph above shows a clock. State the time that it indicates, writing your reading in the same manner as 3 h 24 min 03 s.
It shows 6 h 36 min 12 s
